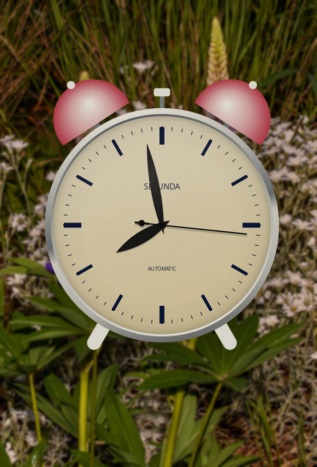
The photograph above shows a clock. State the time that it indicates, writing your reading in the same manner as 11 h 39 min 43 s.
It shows 7 h 58 min 16 s
